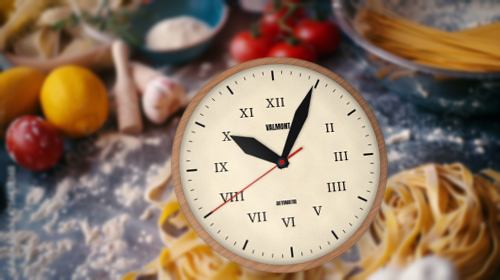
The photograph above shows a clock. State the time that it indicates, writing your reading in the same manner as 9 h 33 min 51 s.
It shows 10 h 04 min 40 s
